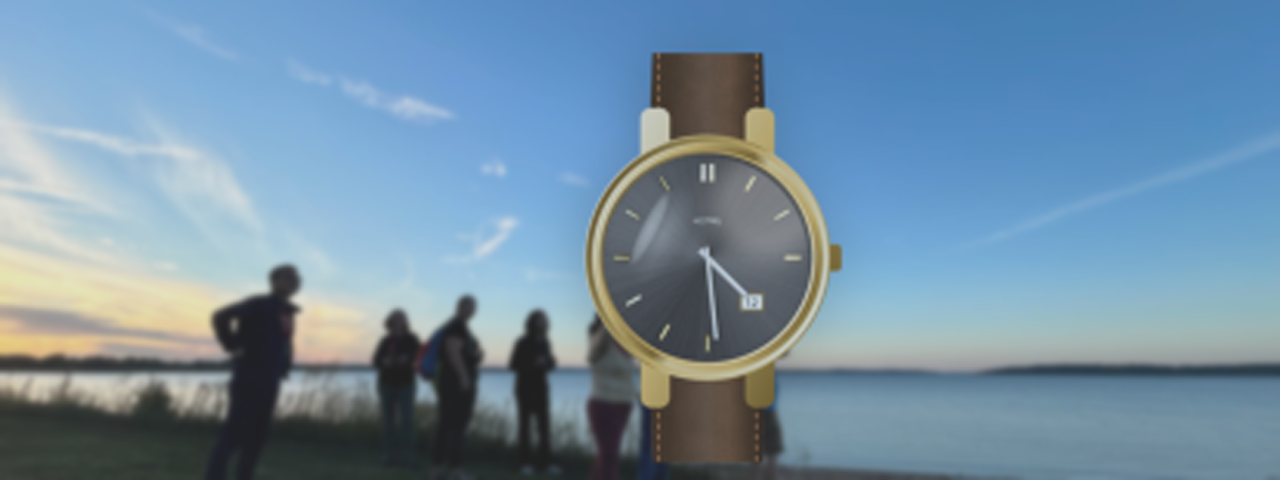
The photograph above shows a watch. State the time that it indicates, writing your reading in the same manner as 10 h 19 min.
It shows 4 h 29 min
